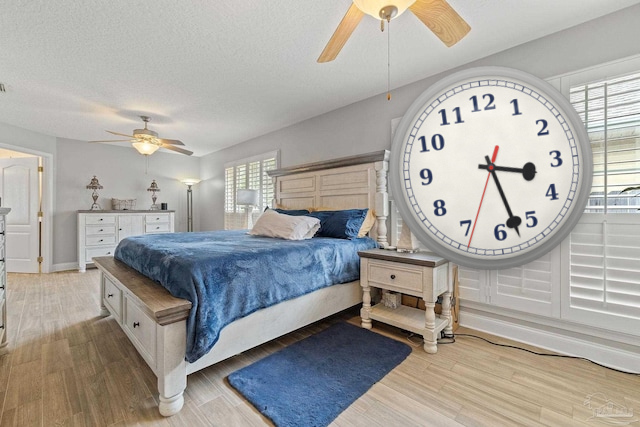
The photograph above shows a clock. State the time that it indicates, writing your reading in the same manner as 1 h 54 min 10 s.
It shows 3 h 27 min 34 s
